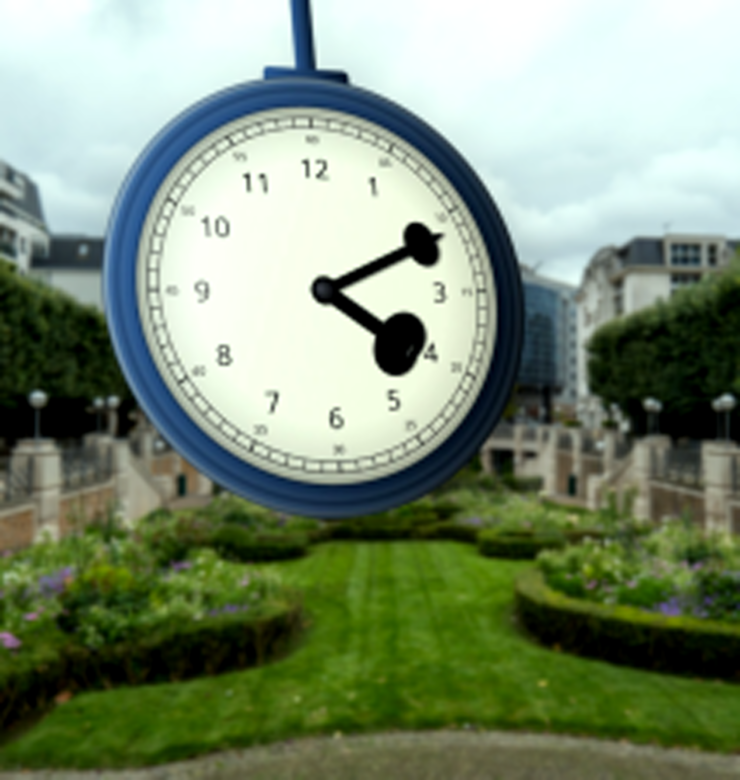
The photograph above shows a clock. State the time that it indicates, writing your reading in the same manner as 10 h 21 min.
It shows 4 h 11 min
